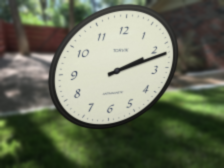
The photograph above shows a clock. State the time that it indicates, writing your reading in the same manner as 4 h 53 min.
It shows 2 h 12 min
